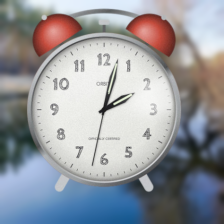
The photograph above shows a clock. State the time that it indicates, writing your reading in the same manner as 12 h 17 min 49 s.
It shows 2 h 02 min 32 s
